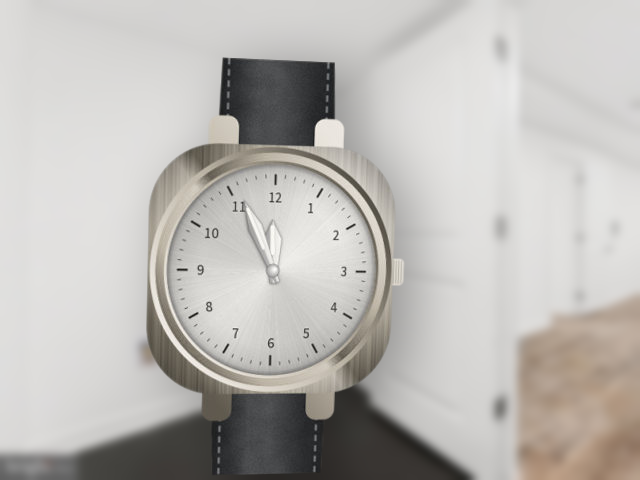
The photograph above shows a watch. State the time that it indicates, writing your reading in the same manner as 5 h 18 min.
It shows 11 h 56 min
